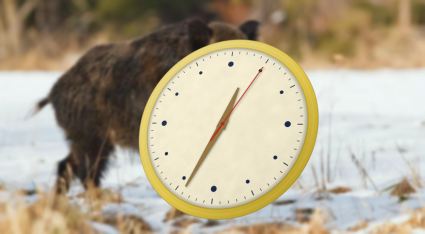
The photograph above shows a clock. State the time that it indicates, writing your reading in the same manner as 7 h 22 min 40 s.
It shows 12 h 34 min 05 s
